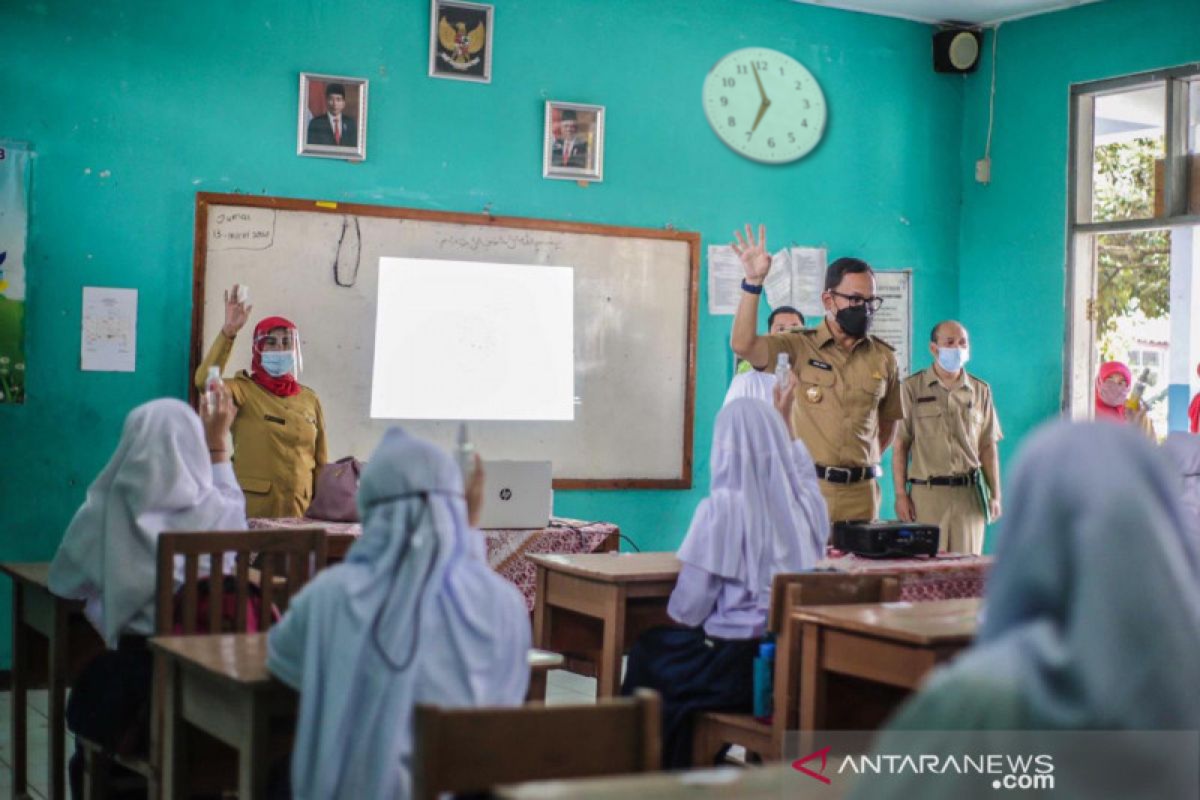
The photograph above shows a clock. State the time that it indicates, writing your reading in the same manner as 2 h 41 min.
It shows 6 h 58 min
